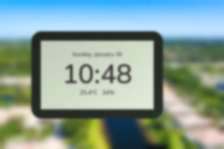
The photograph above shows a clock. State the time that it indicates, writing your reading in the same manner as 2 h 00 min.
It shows 10 h 48 min
